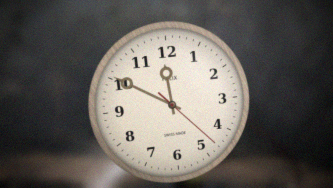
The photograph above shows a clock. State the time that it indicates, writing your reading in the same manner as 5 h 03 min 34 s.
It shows 11 h 50 min 23 s
